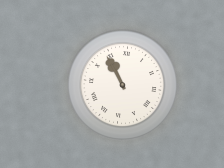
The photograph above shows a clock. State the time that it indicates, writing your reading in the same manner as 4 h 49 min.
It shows 10 h 54 min
